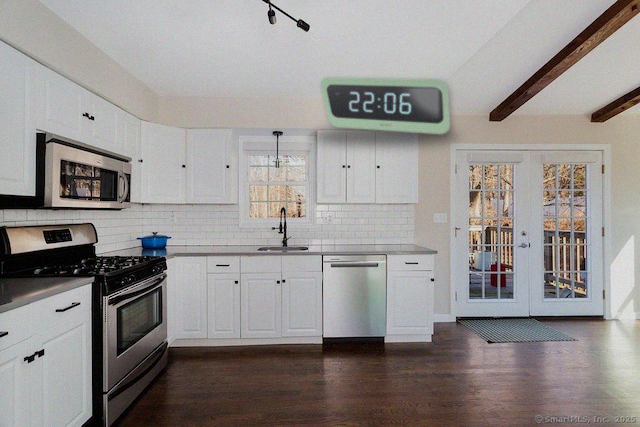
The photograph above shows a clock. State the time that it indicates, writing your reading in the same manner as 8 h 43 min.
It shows 22 h 06 min
